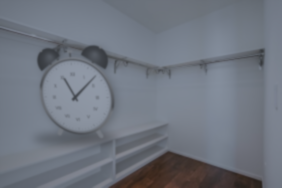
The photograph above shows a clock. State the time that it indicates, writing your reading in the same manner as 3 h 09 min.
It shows 11 h 08 min
